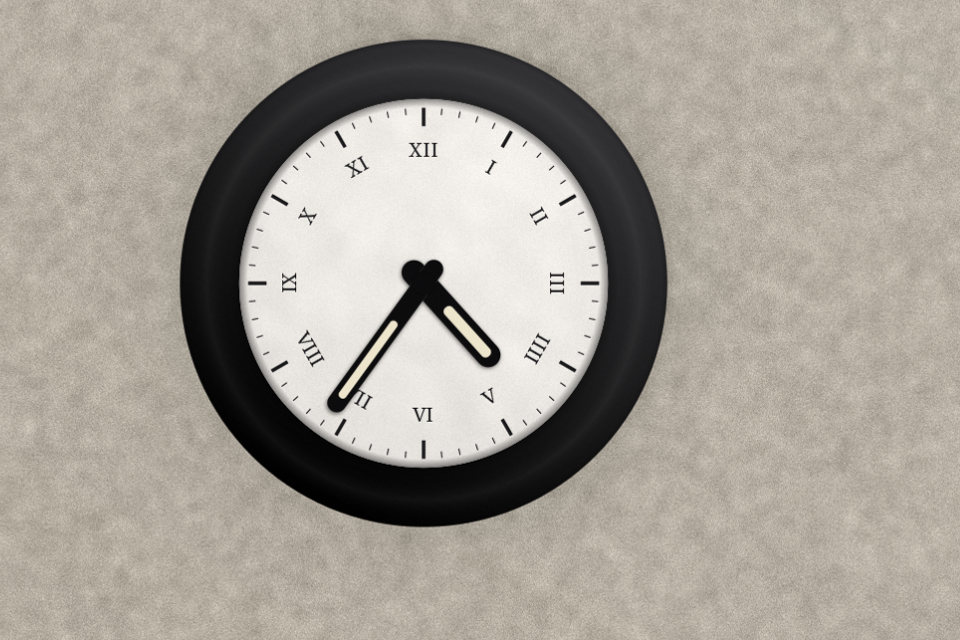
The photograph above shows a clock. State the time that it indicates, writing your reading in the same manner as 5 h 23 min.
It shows 4 h 36 min
